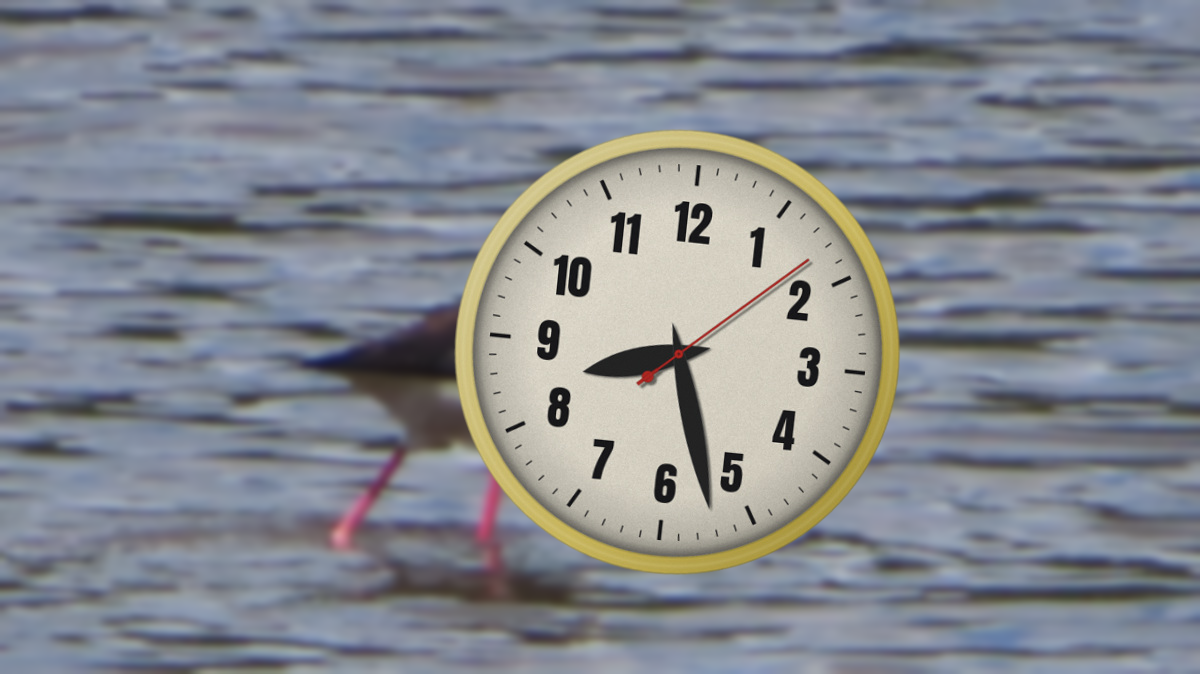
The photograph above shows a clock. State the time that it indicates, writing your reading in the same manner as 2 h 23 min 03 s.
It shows 8 h 27 min 08 s
